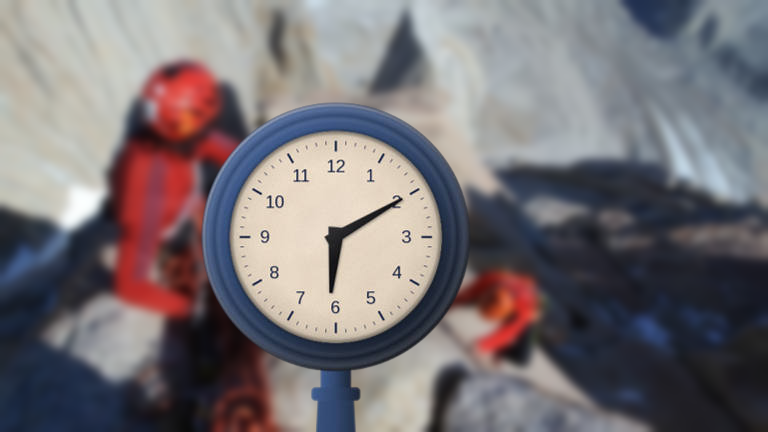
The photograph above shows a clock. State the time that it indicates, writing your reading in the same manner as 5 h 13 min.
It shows 6 h 10 min
